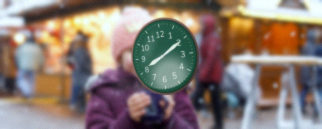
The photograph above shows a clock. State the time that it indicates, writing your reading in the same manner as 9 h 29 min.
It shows 8 h 10 min
